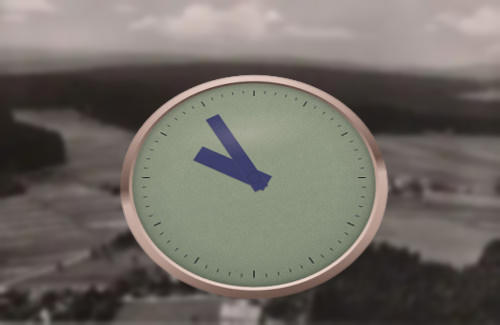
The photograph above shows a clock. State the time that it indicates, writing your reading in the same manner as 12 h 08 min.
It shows 9 h 55 min
